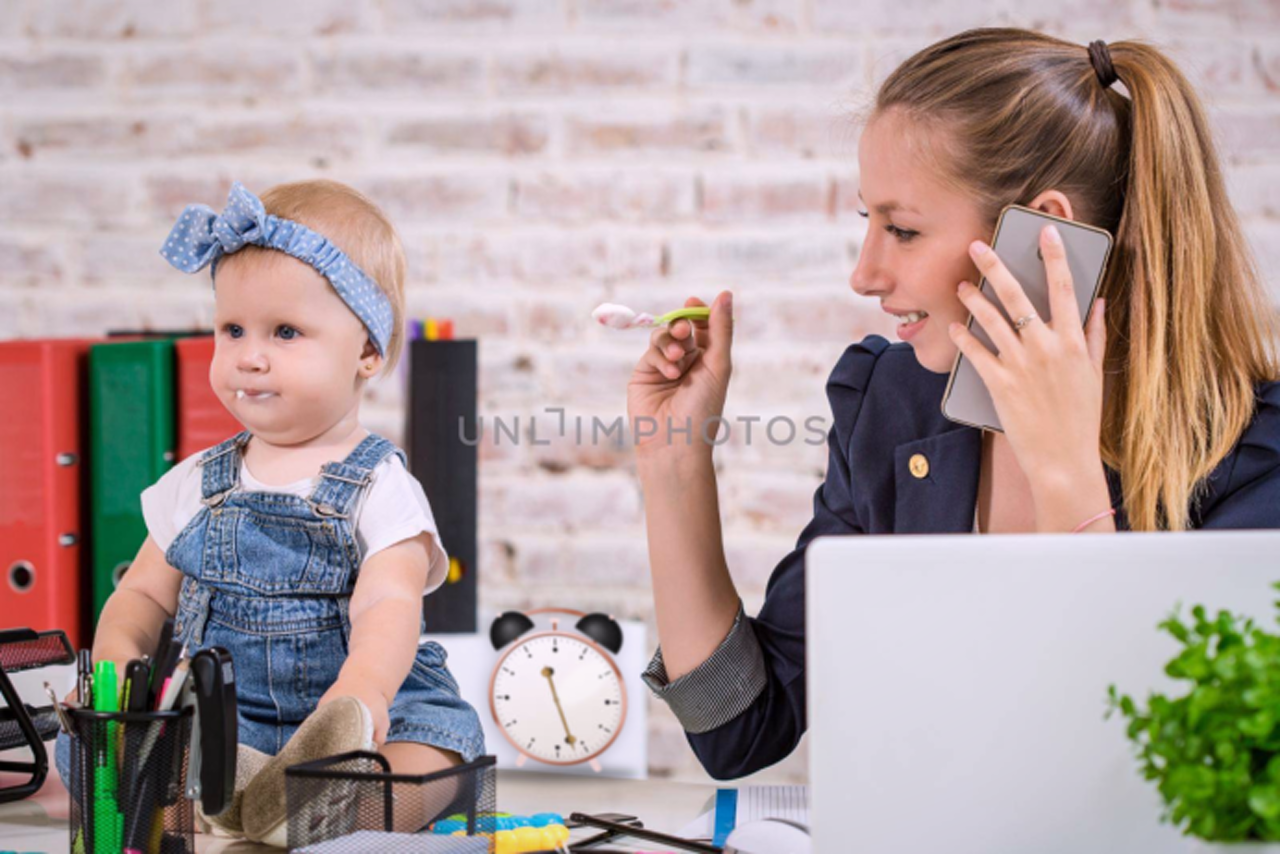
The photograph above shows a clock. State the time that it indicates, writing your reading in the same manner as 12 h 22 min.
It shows 11 h 27 min
